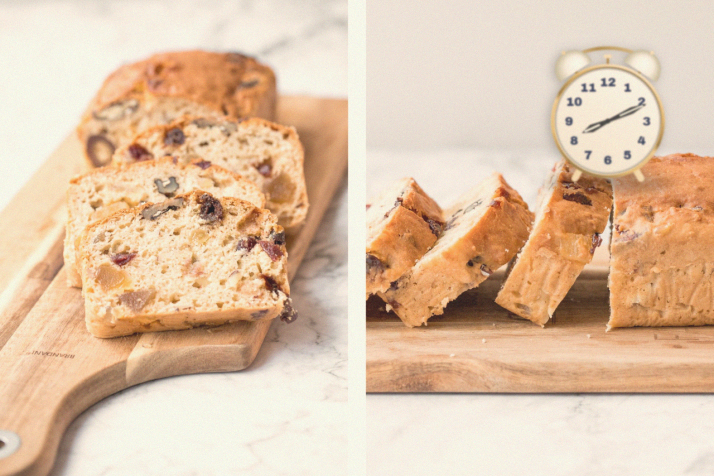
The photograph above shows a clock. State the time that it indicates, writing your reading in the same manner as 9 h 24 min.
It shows 8 h 11 min
